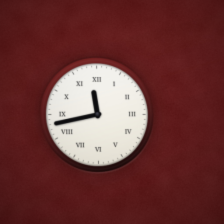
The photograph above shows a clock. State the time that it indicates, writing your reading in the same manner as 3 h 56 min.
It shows 11 h 43 min
